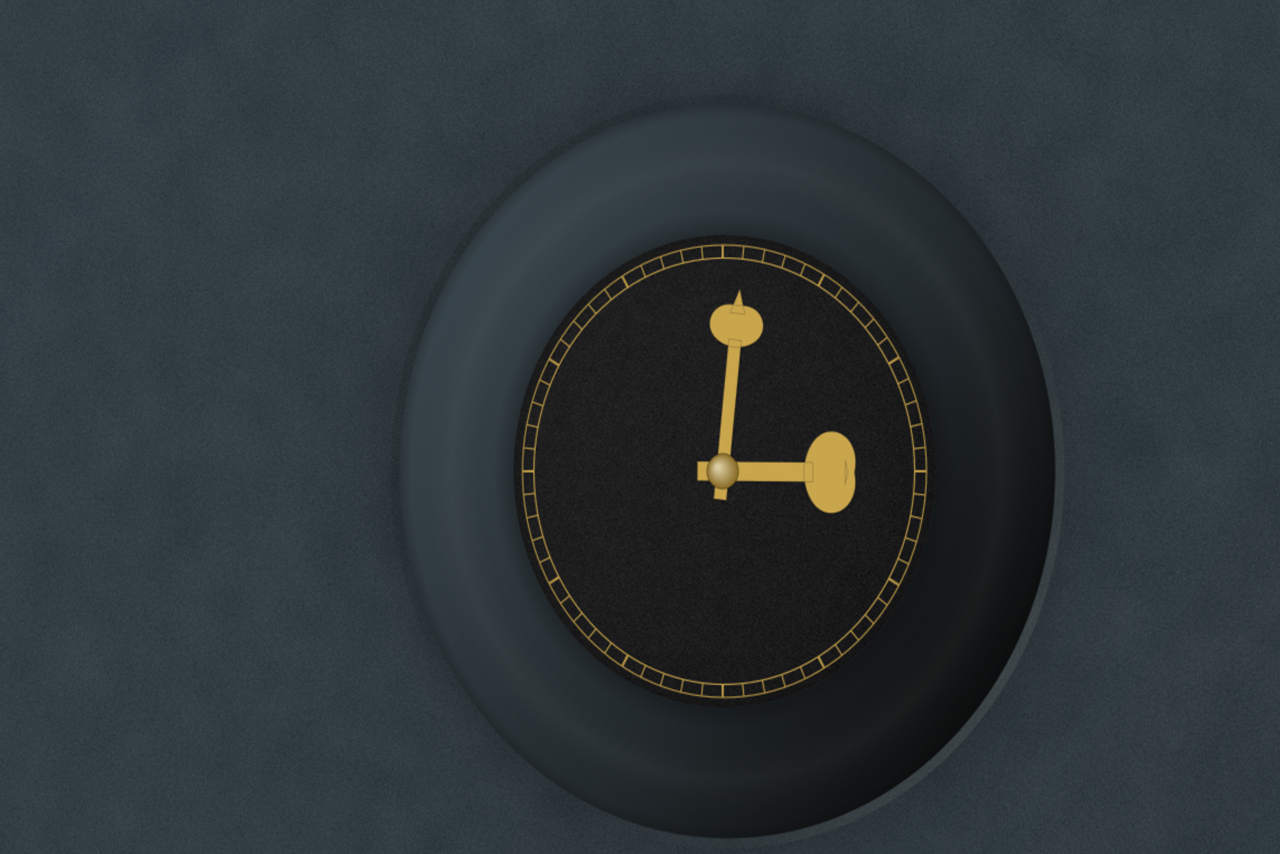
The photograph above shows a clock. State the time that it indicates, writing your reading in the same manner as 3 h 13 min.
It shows 3 h 01 min
